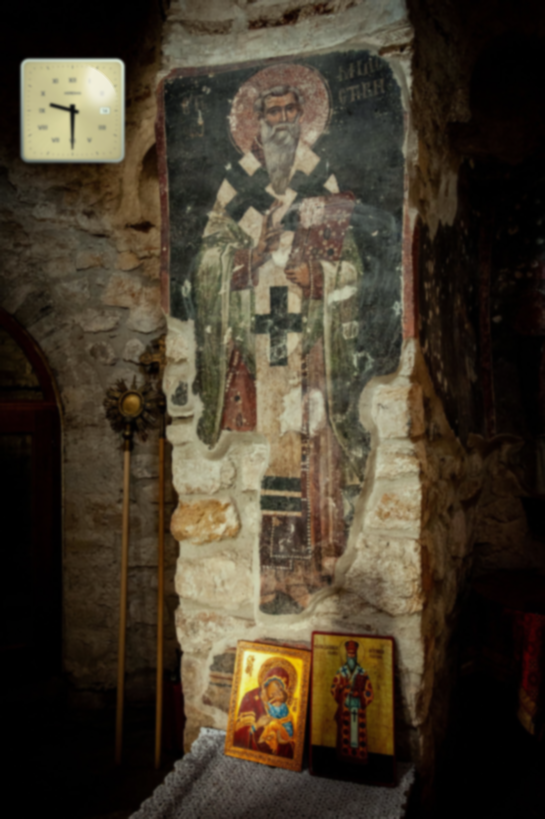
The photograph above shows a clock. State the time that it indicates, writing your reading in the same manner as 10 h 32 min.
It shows 9 h 30 min
